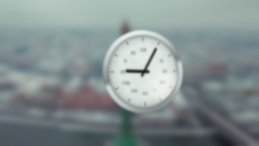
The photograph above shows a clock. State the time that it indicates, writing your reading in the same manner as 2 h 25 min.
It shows 9 h 05 min
